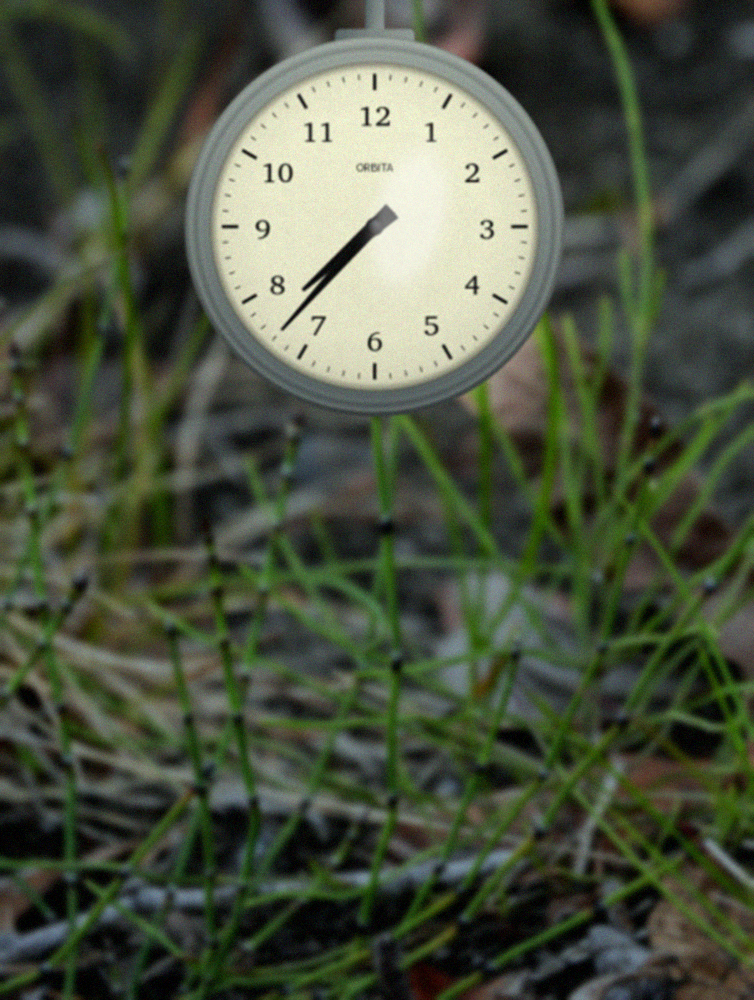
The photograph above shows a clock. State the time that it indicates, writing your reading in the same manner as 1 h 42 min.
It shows 7 h 37 min
